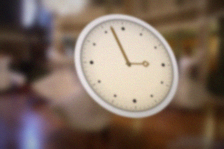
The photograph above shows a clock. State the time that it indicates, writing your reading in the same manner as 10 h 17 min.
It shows 2 h 57 min
